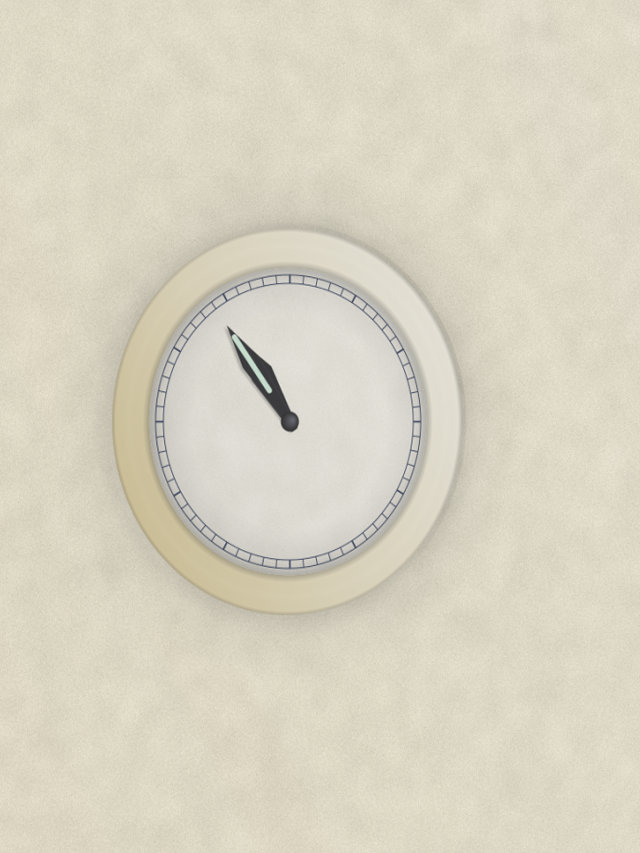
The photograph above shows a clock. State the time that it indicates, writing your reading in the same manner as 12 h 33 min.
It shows 10 h 54 min
